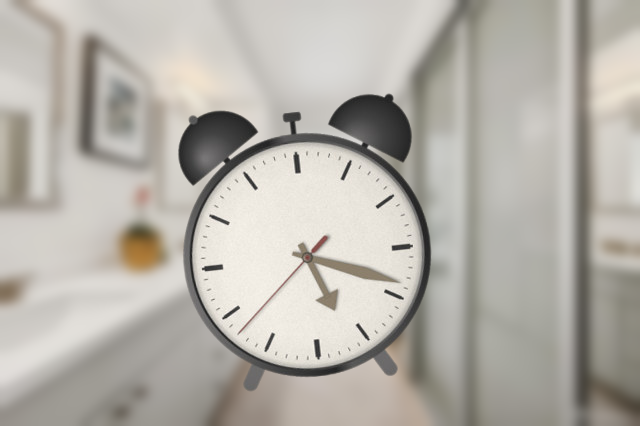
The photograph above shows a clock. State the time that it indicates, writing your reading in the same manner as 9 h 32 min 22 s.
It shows 5 h 18 min 38 s
